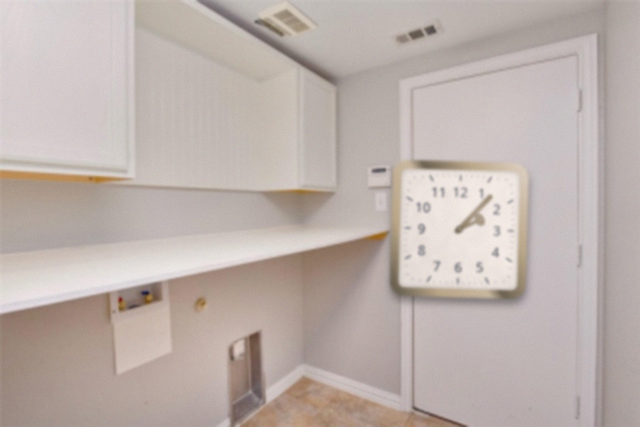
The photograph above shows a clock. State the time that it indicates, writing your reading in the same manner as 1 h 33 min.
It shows 2 h 07 min
